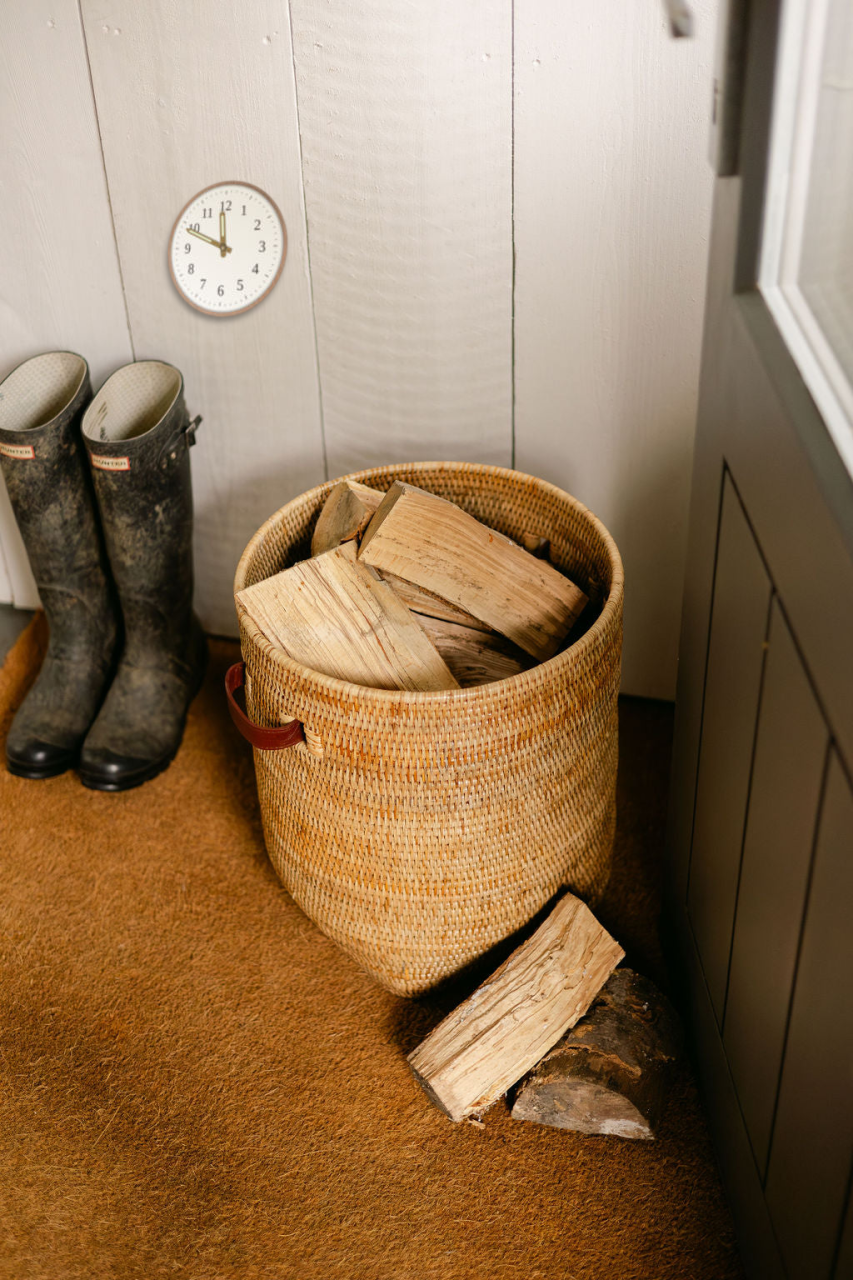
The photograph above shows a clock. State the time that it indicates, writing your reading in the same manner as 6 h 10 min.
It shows 11 h 49 min
